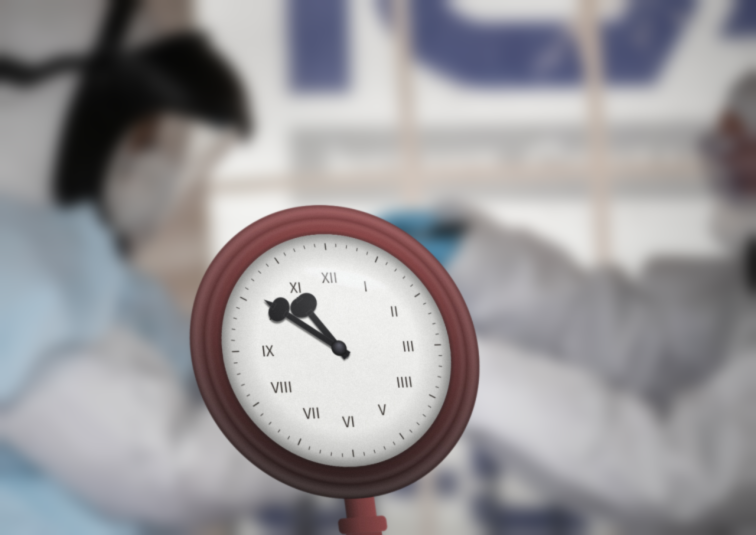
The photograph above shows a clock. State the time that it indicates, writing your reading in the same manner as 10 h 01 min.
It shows 10 h 51 min
